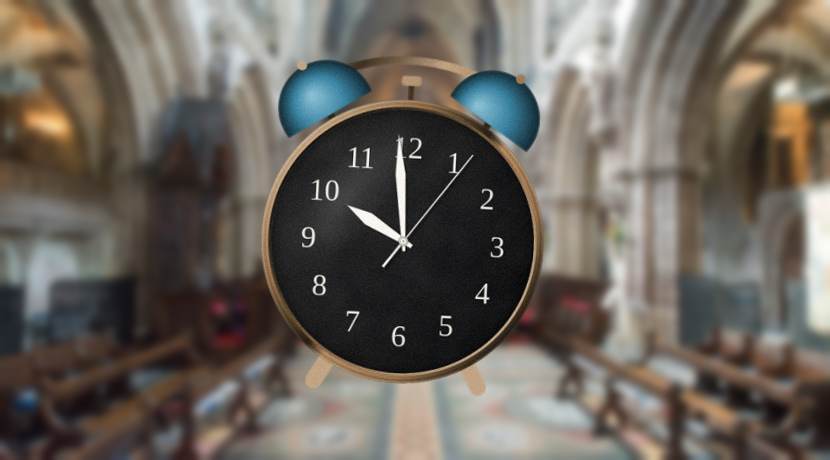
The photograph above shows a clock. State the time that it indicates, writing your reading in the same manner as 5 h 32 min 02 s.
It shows 9 h 59 min 06 s
